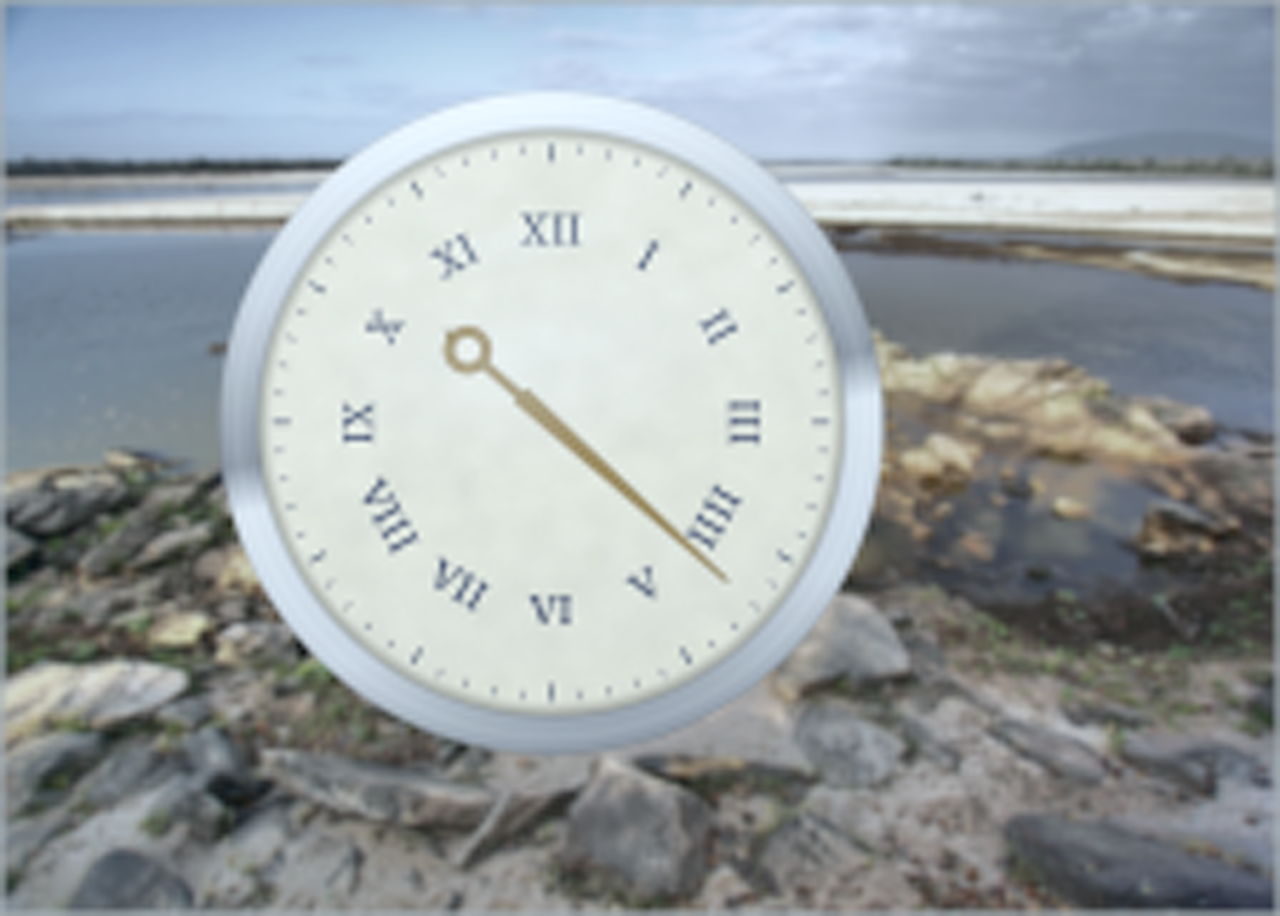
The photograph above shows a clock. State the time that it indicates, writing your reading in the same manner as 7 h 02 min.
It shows 10 h 22 min
